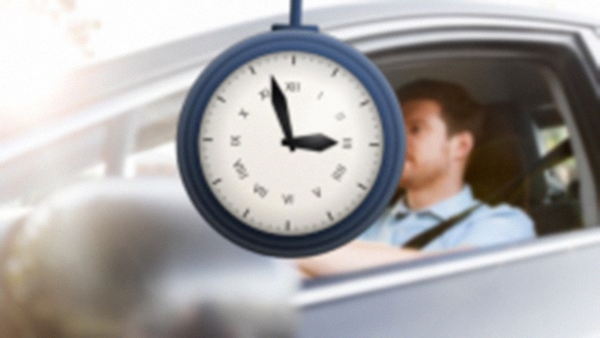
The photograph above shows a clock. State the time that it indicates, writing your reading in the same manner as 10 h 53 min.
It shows 2 h 57 min
